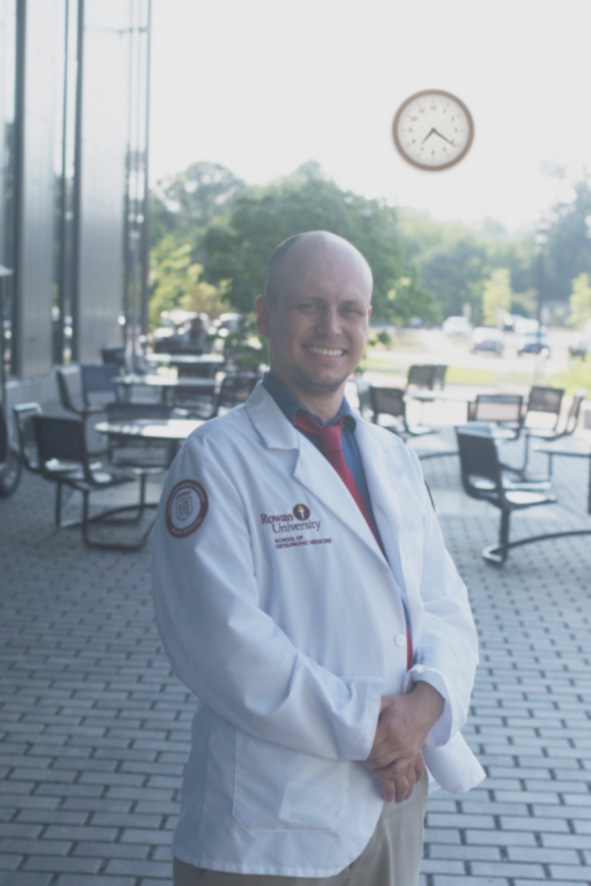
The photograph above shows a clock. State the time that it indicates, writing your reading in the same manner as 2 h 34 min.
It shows 7 h 21 min
